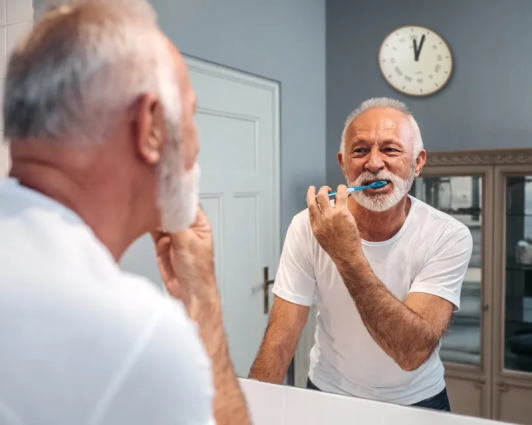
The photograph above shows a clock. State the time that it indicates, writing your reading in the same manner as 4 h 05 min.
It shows 12 h 04 min
